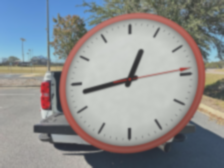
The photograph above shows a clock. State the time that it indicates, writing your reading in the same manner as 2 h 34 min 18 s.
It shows 12 h 43 min 14 s
